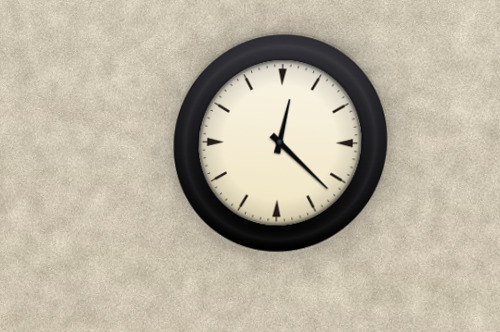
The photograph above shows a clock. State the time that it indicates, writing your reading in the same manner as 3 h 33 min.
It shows 12 h 22 min
